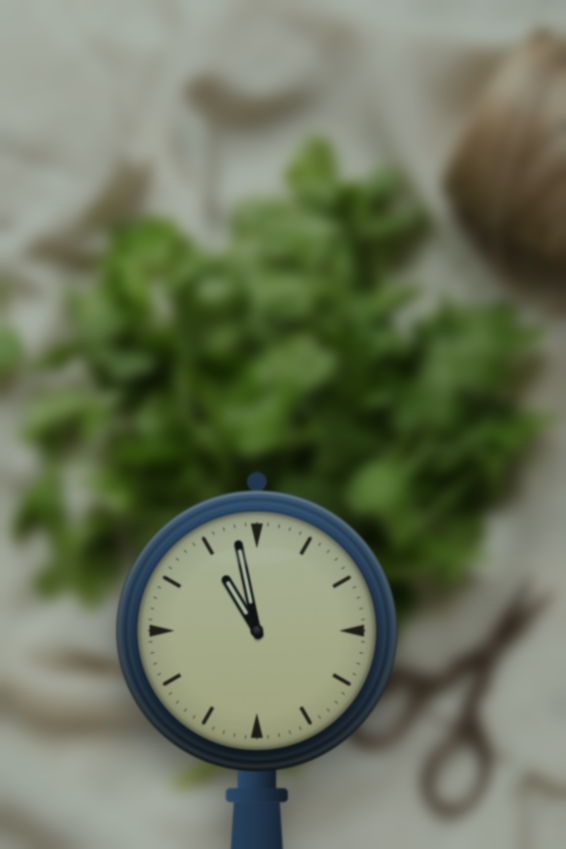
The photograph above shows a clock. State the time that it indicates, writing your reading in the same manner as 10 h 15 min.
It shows 10 h 58 min
